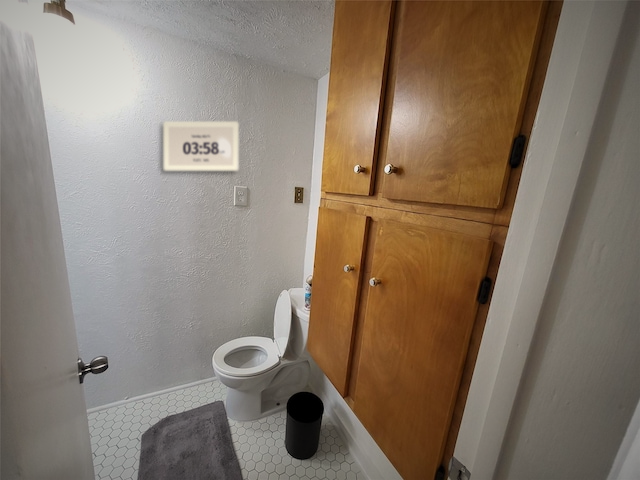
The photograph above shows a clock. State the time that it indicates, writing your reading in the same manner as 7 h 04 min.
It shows 3 h 58 min
